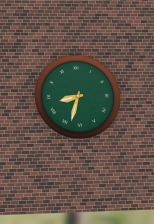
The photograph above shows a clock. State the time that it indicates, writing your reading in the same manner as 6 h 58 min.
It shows 8 h 33 min
